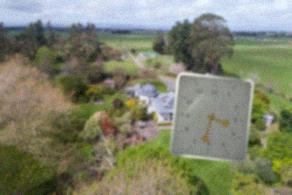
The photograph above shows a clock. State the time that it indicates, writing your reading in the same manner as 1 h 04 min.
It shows 3 h 32 min
